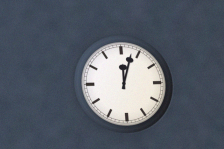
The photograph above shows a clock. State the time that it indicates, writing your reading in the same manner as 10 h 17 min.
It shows 12 h 03 min
